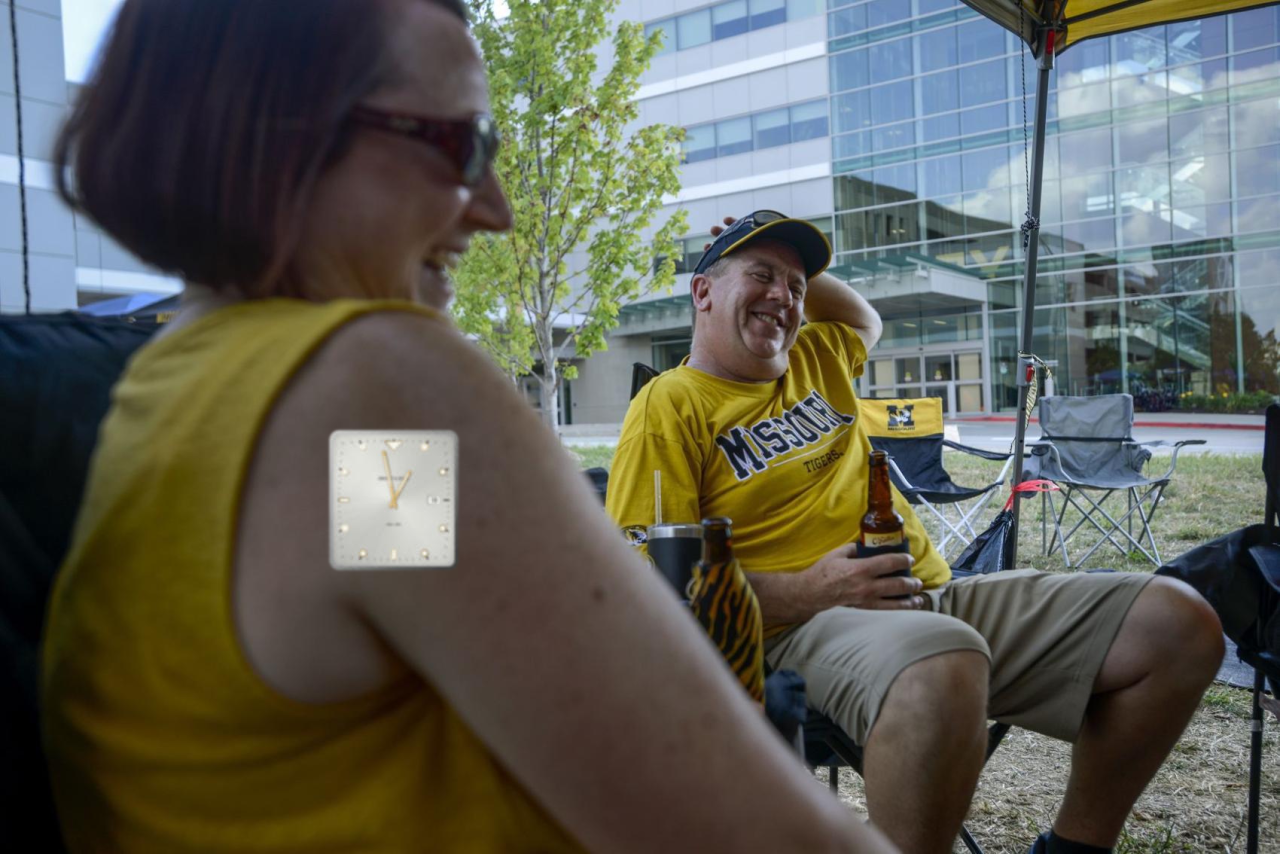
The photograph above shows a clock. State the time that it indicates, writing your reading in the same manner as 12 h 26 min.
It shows 12 h 58 min
